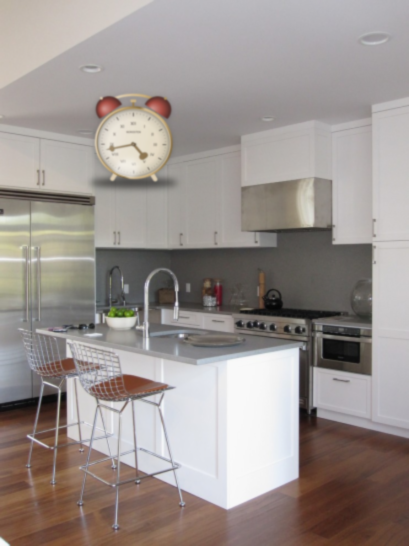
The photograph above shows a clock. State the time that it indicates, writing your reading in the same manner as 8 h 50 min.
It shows 4 h 43 min
